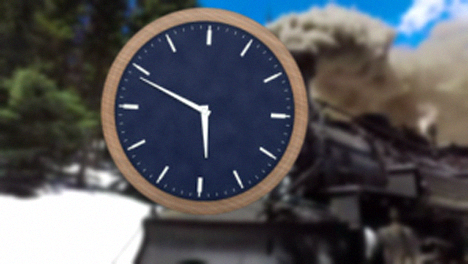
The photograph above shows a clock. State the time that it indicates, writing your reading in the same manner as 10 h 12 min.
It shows 5 h 49 min
